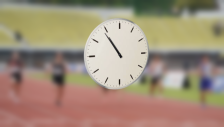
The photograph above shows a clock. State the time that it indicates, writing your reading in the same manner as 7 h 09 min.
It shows 10 h 54 min
